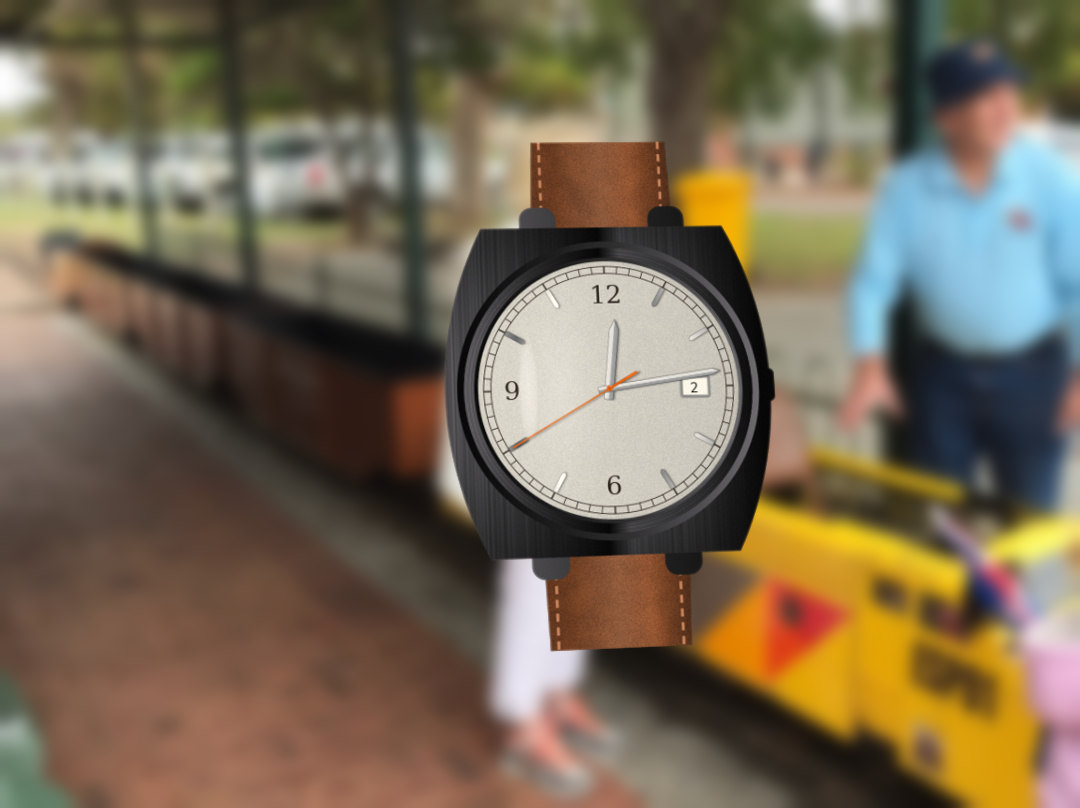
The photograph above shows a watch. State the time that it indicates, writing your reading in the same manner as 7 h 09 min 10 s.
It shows 12 h 13 min 40 s
